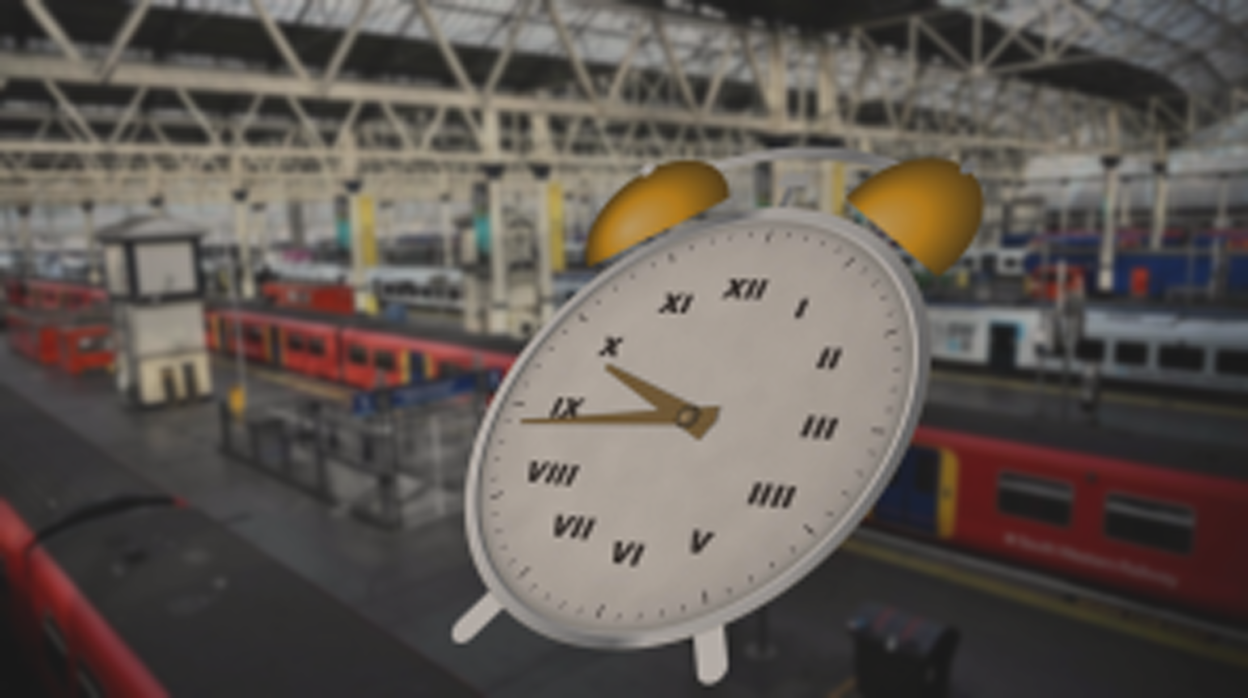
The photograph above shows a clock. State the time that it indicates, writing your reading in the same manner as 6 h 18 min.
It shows 9 h 44 min
